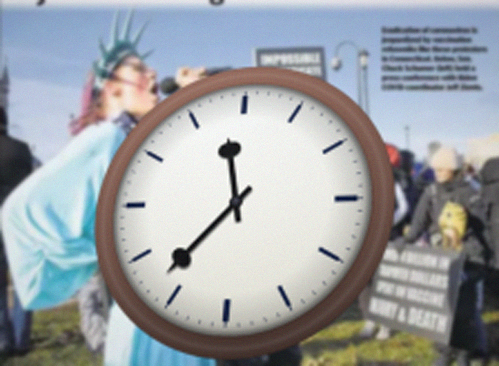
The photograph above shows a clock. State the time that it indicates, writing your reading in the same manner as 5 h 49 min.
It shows 11 h 37 min
